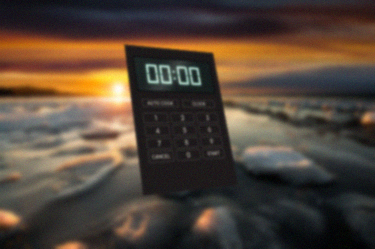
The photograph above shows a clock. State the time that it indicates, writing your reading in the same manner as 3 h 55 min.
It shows 0 h 00 min
